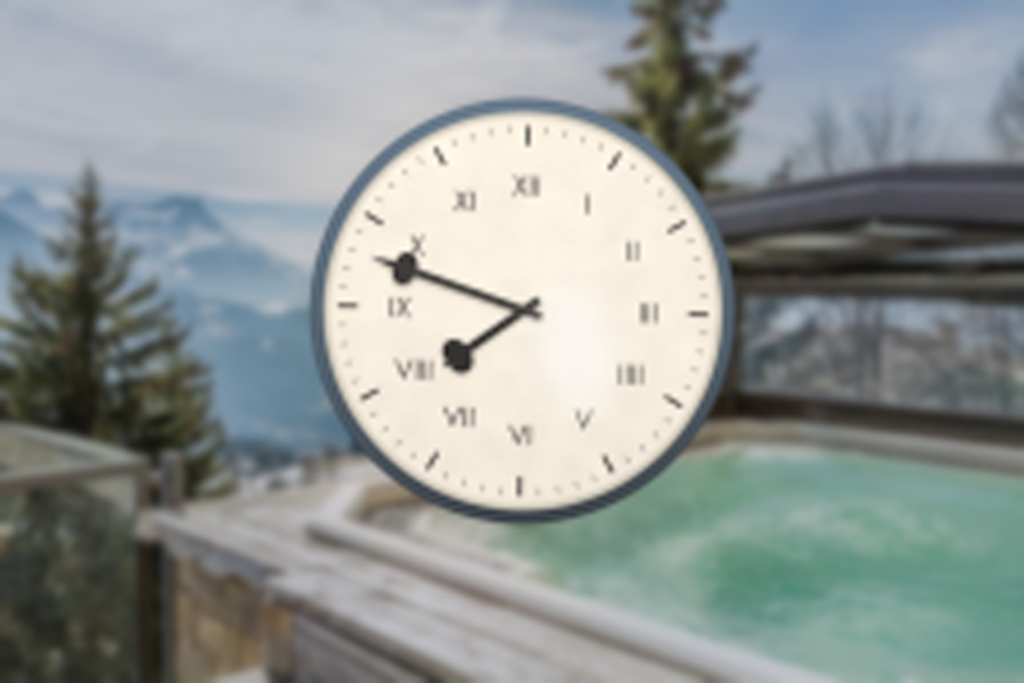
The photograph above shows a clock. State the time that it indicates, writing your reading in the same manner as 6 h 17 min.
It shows 7 h 48 min
